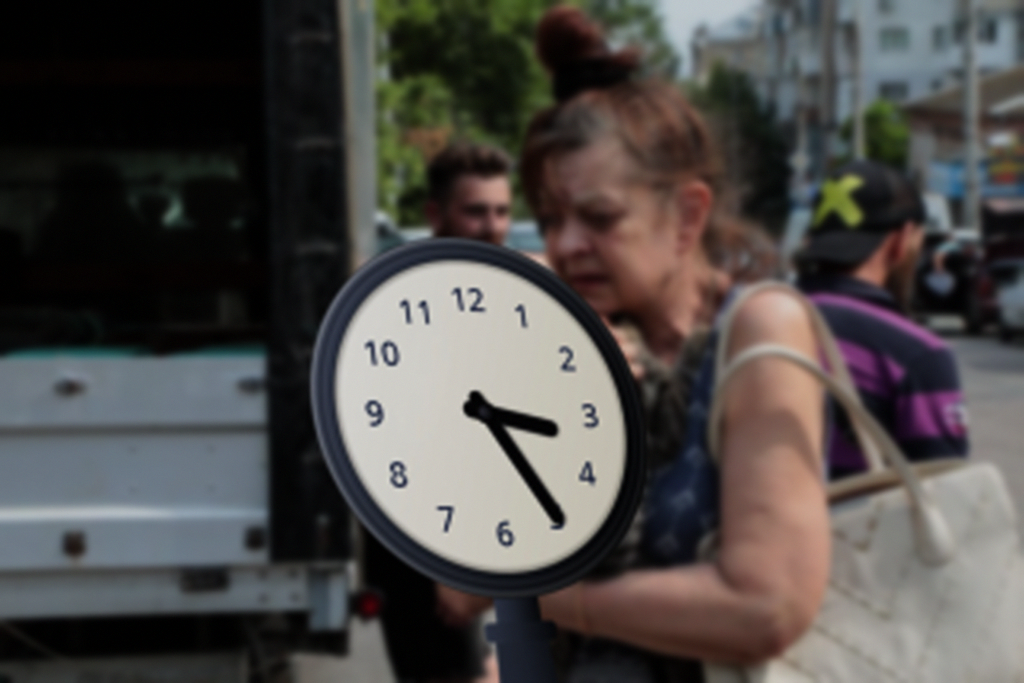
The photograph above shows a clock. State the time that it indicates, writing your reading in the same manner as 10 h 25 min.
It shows 3 h 25 min
